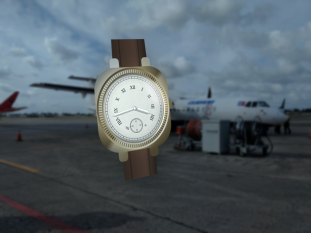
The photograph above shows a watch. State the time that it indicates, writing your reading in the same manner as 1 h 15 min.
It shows 3 h 43 min
